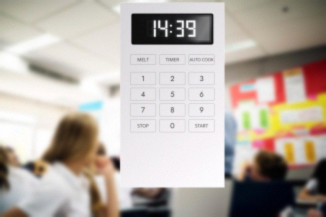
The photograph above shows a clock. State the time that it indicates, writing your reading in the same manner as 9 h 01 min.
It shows 14 h 39 min
